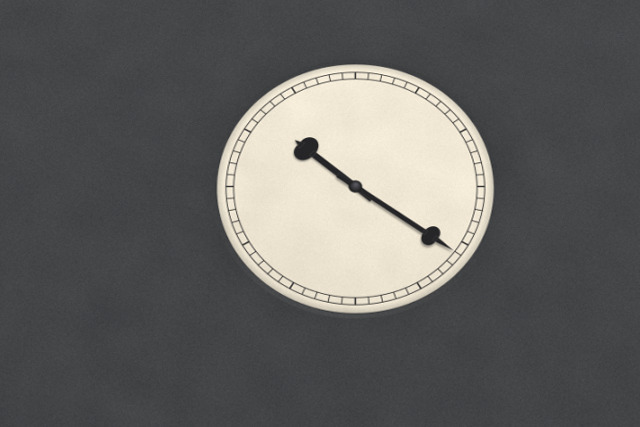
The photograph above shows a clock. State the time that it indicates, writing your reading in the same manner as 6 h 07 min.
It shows 10 h 21 min
